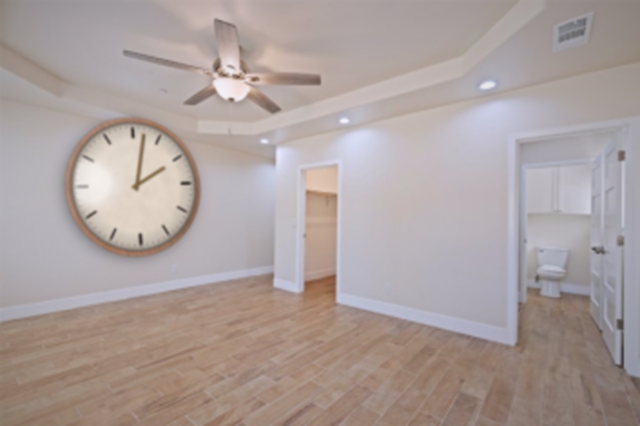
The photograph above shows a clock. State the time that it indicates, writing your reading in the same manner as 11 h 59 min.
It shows 2 h 02 min
